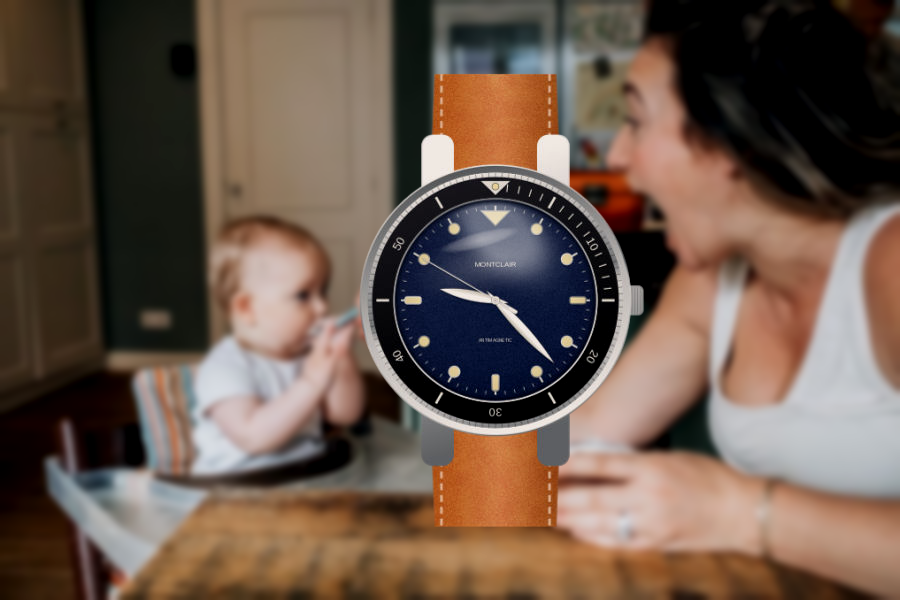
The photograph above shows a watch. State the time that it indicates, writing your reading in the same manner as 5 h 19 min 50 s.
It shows 9 h 22 min 50 s
